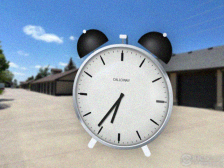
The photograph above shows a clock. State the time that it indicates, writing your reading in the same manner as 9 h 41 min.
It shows 6 h 36 min
